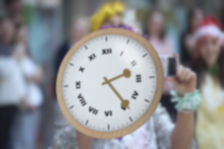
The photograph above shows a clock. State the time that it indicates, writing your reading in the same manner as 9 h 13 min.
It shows 2 h 24 min
